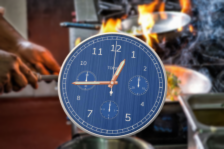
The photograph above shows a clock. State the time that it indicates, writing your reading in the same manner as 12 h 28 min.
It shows 12 h 44 min
